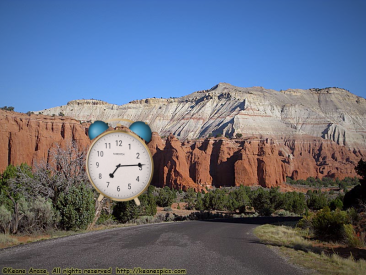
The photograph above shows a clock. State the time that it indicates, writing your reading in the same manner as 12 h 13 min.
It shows 7 h 14 min
